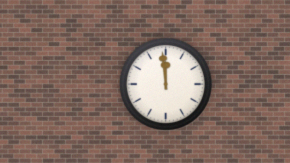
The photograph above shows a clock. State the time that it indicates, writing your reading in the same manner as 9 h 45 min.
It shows 11 h 59 min
